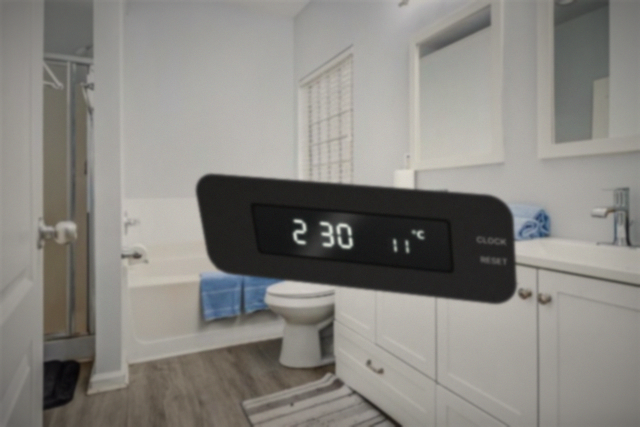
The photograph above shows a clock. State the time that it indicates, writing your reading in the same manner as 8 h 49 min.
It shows 2 h 30 min
